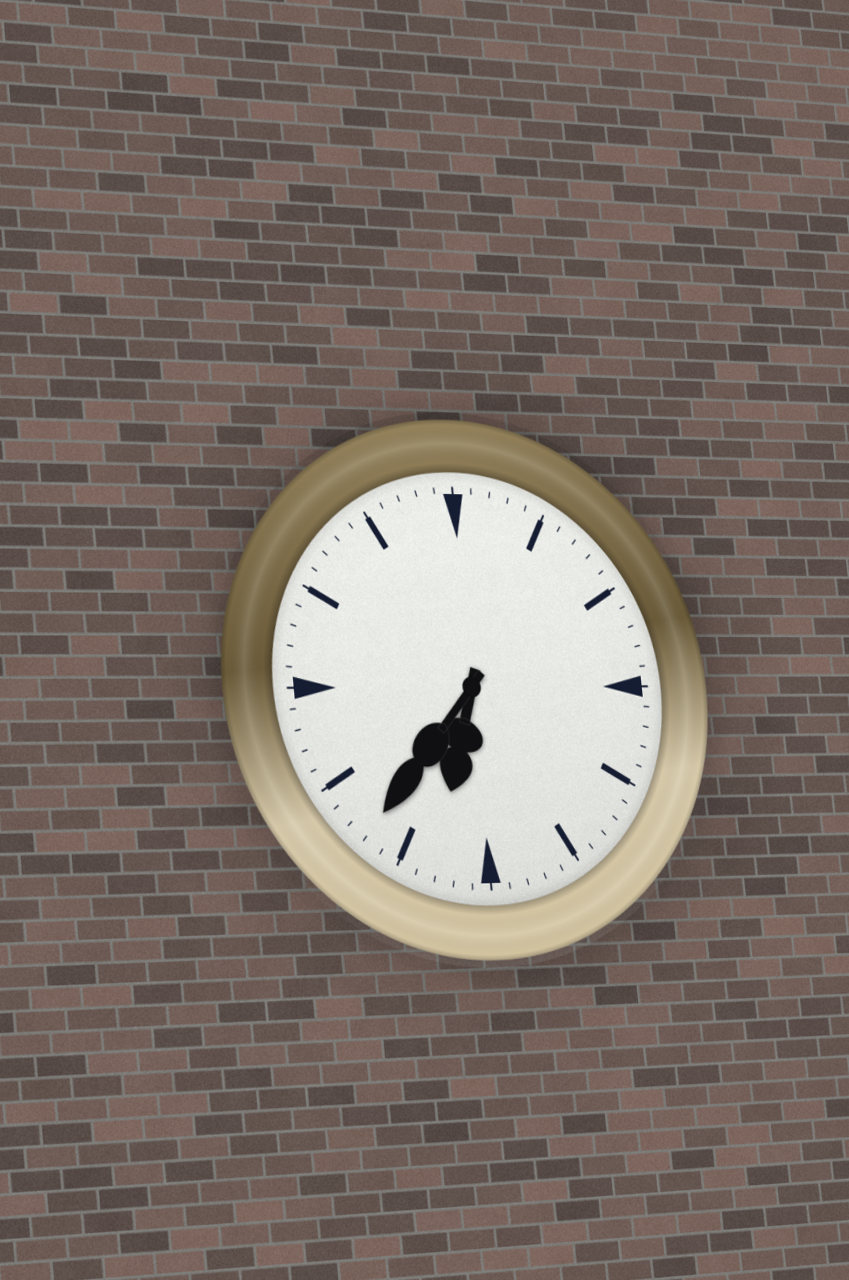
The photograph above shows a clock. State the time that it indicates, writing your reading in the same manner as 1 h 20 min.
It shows 6 h 37 min
